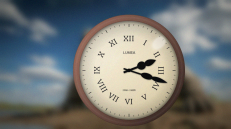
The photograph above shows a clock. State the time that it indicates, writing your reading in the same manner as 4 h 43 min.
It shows 2 h 18 min
